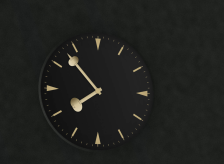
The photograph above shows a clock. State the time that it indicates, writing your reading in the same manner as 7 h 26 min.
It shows 7 h 53 min
